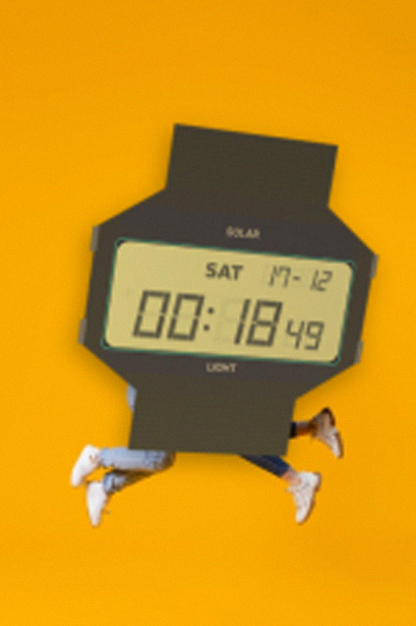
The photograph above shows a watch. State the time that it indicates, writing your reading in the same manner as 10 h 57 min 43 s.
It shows 0 h 18 min 49 s
